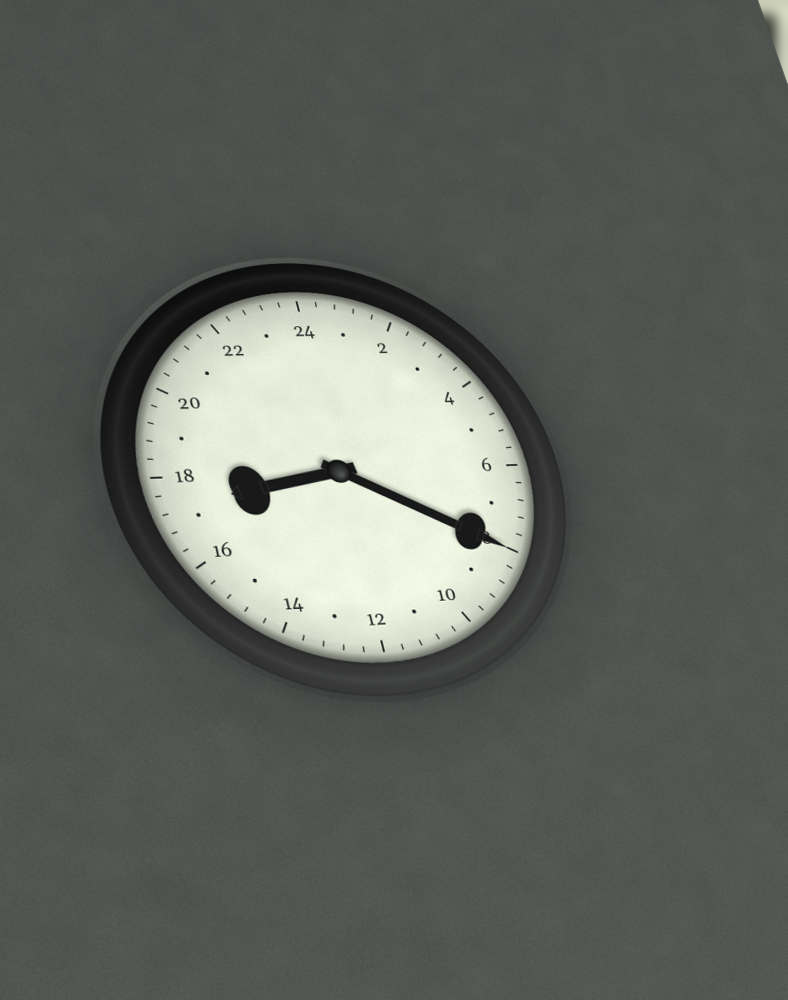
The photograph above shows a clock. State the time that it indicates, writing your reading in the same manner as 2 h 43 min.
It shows 17 h 20 min
